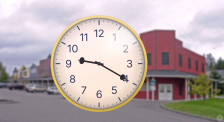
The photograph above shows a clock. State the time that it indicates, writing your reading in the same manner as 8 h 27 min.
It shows 9 h 20 min
